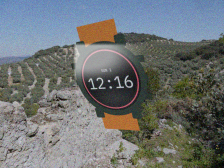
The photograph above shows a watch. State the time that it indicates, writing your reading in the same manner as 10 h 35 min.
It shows 12 h 16 min
